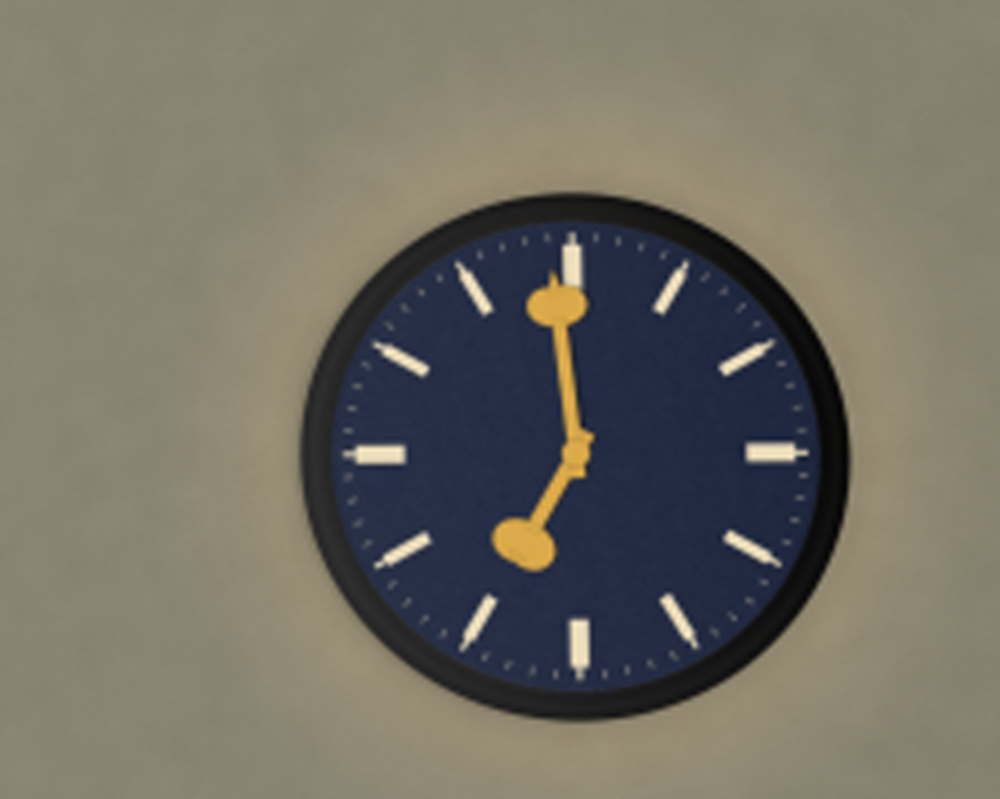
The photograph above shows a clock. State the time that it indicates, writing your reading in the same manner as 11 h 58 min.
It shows 6 h 59 min
